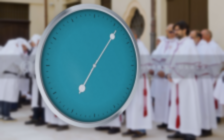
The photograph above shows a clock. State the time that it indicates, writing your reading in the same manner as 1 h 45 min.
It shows 7 h 06 min
